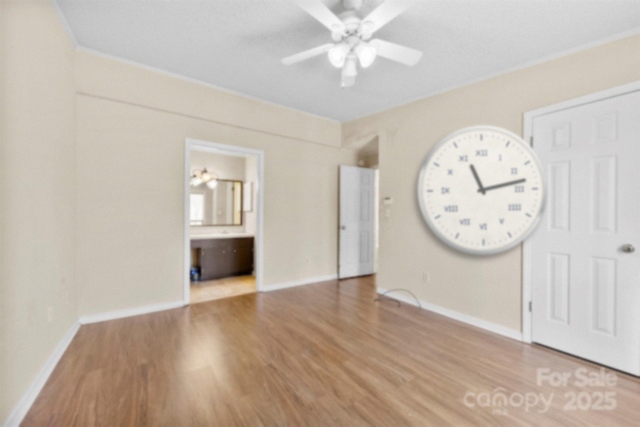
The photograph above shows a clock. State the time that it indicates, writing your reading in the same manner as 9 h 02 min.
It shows 11 h 13 min
